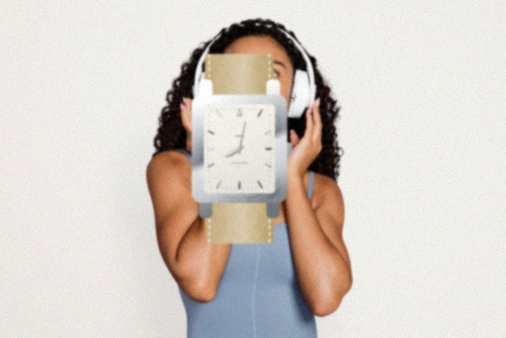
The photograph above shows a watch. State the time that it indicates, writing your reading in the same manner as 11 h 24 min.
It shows 8 h 02 min
